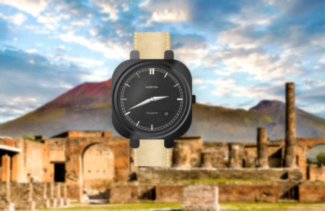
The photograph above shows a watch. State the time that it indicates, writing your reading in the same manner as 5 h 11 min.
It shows 2 h 41 min
